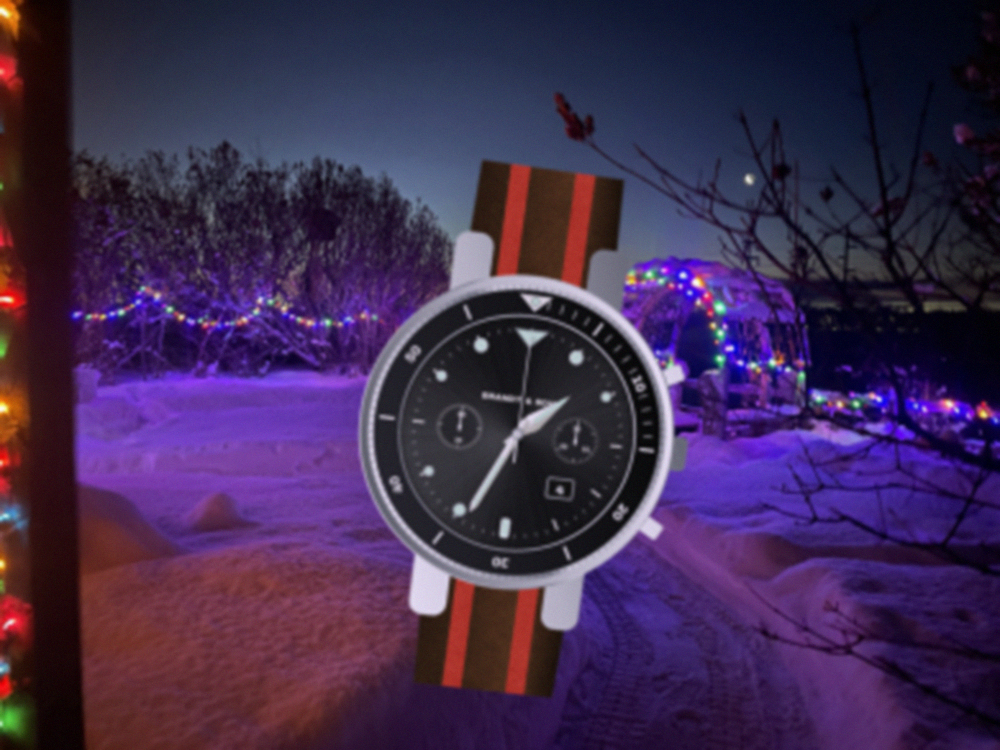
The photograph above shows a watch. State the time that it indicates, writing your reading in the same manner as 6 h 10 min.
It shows 1 h 34 min
